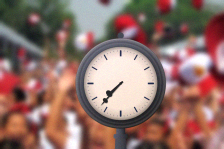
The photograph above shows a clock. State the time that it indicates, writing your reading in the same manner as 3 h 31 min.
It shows 7 h 37 min
